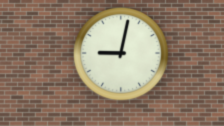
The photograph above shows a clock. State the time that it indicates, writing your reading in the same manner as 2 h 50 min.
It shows 9 h 02 min
